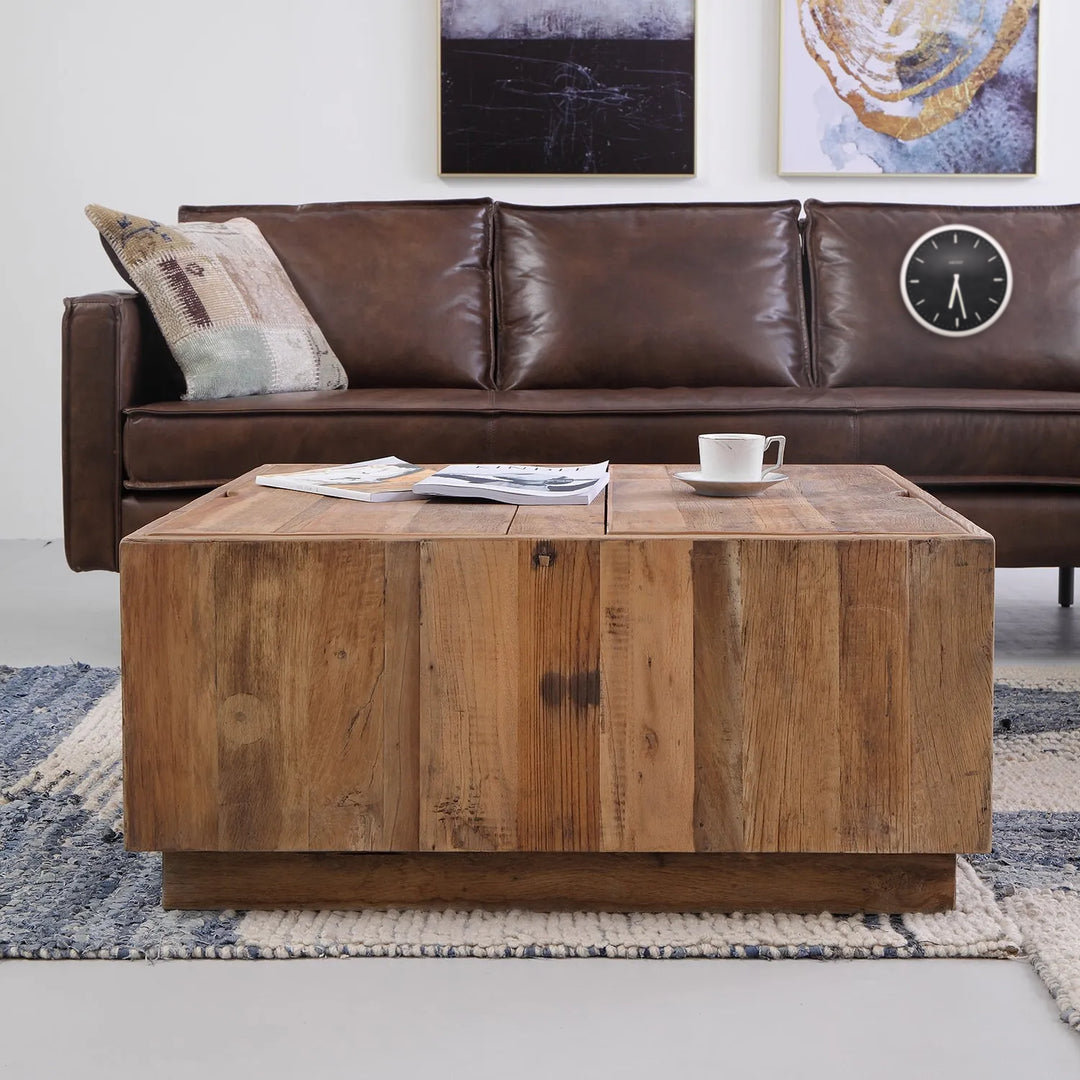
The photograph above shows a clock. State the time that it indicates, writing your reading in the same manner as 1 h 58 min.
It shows 6 h 28 min
